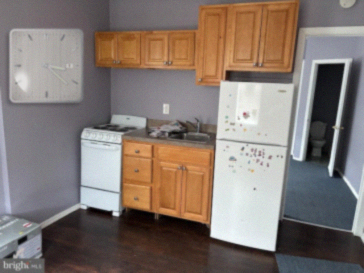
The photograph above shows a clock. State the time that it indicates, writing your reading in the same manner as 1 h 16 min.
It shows 3 h 22 min
